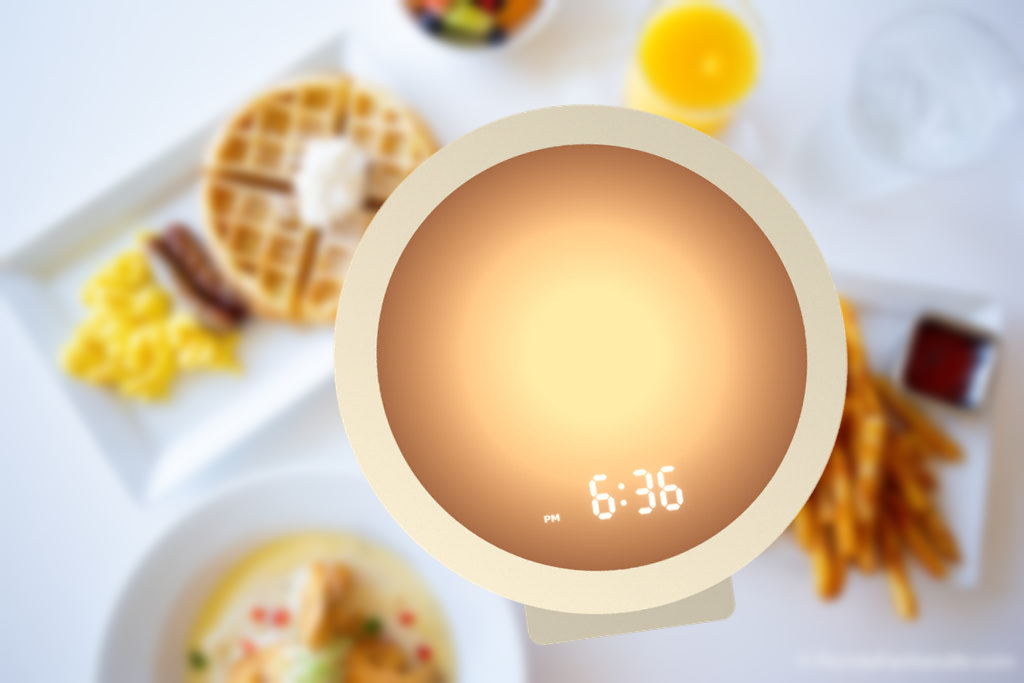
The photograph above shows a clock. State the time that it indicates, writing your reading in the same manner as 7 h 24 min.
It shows 6 h 36 min
